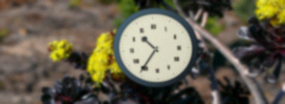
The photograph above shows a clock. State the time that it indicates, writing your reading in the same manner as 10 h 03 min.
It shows 10 h 36 min
